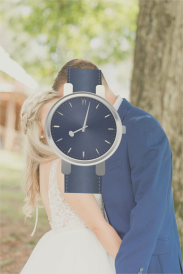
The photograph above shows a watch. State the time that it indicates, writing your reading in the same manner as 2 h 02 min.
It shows 8 h 02 min
